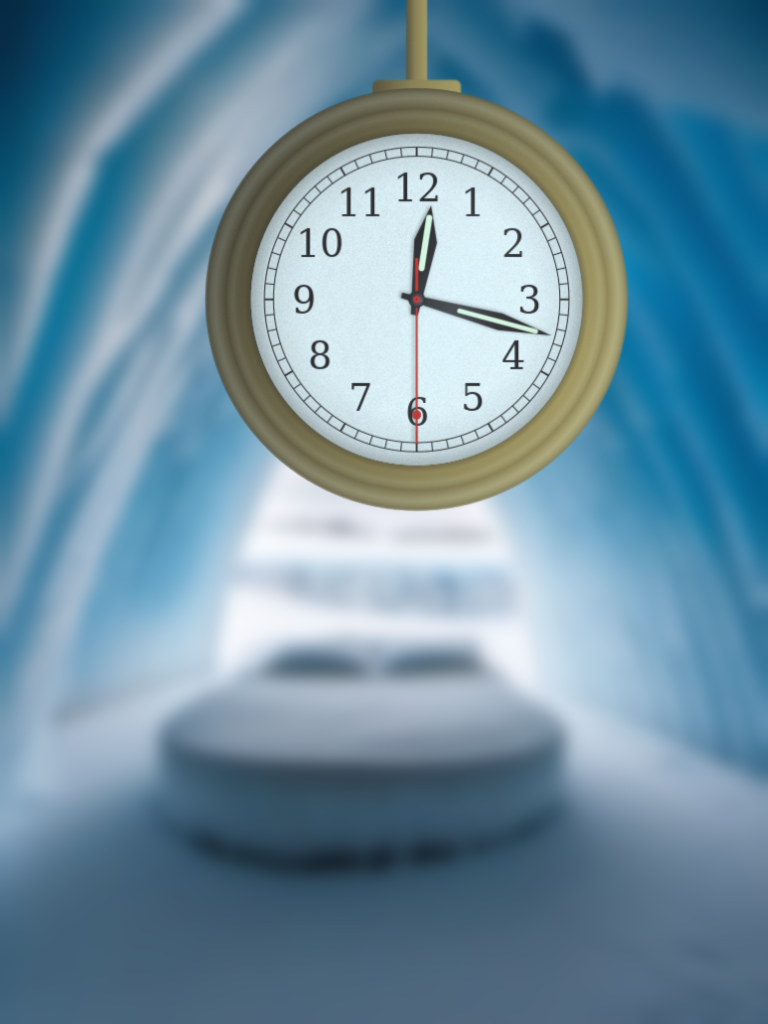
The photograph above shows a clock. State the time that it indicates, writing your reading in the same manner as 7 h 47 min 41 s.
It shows 12 h 17 min 30 s
